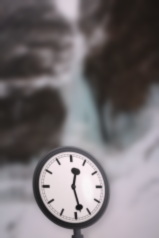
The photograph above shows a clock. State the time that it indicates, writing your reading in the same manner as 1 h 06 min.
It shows 12 h 28 min
